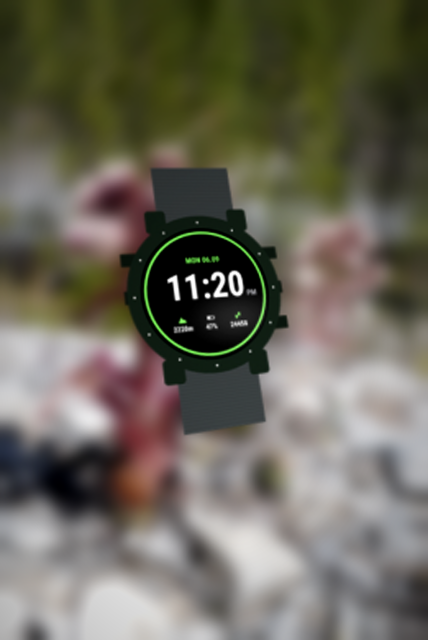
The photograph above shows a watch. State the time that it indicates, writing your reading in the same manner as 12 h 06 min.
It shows 11 h 20 min
